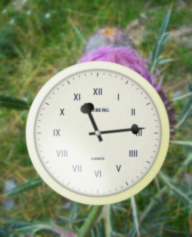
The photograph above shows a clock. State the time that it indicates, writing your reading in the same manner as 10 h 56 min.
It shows 11 h 14 min
